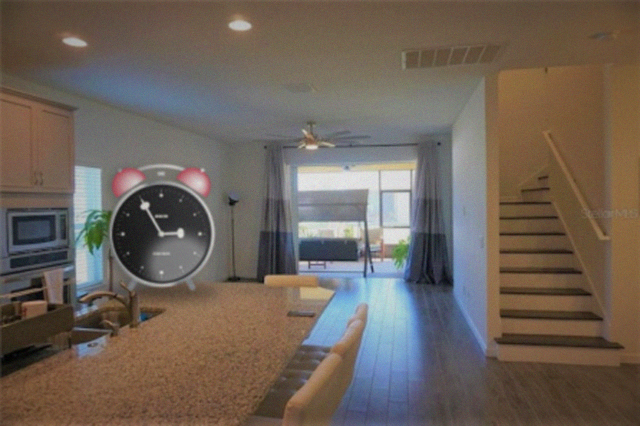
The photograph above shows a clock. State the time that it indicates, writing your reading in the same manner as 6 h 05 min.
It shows 2 h 55 min
